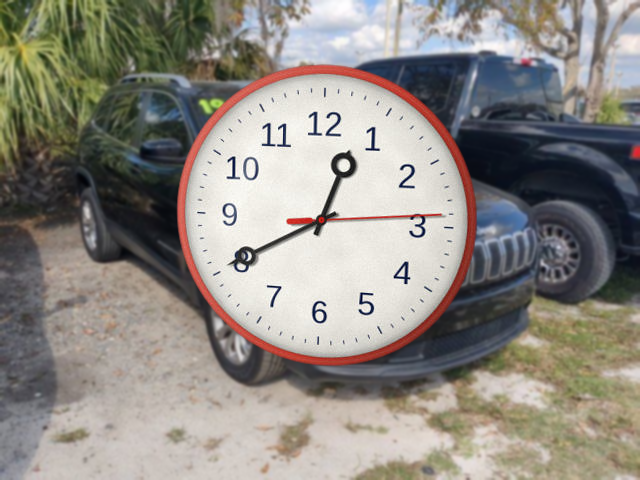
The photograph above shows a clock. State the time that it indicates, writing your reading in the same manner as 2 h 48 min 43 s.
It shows 12 h 40 min 14 s
